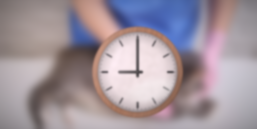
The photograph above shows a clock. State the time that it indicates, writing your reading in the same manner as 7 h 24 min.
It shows 9 h 00 min
